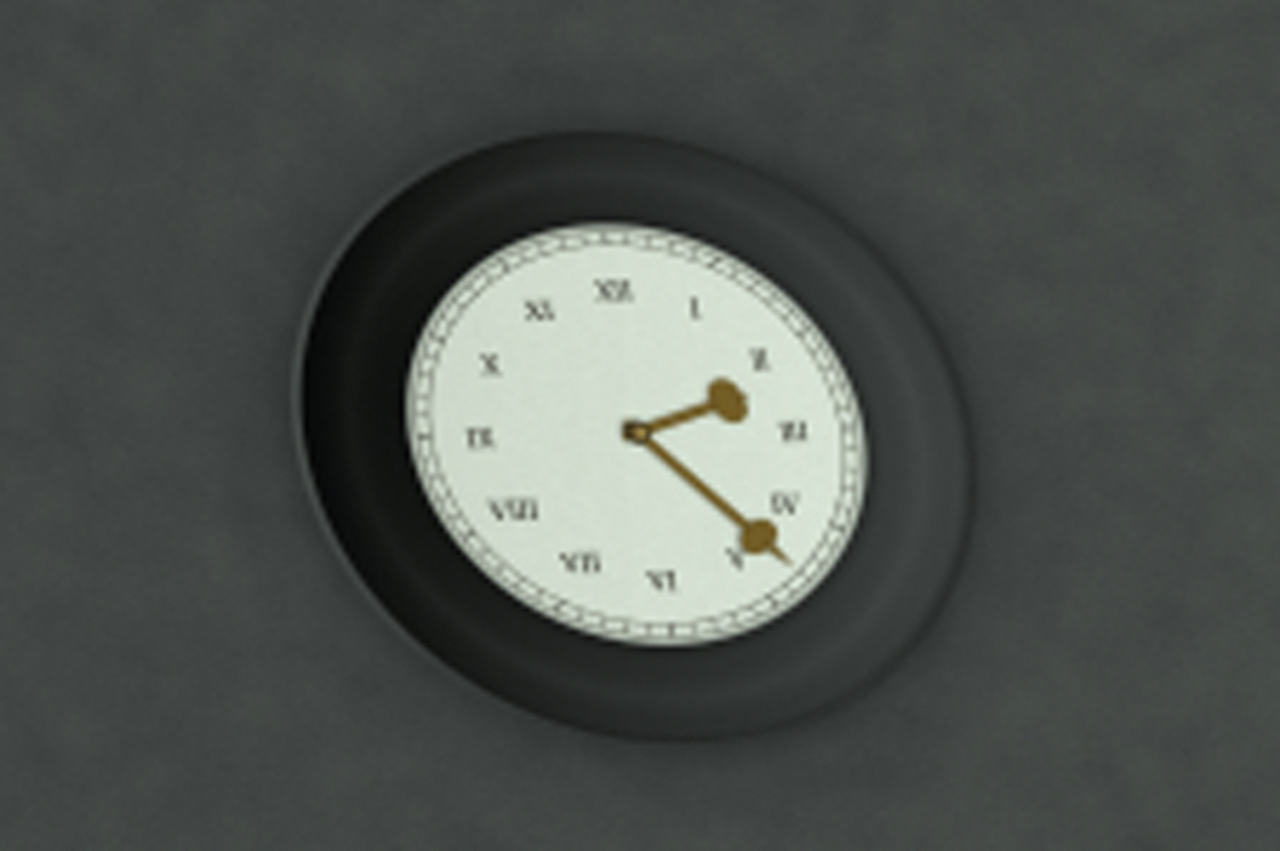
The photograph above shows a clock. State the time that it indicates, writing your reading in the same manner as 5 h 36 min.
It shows 2 h 23 min
